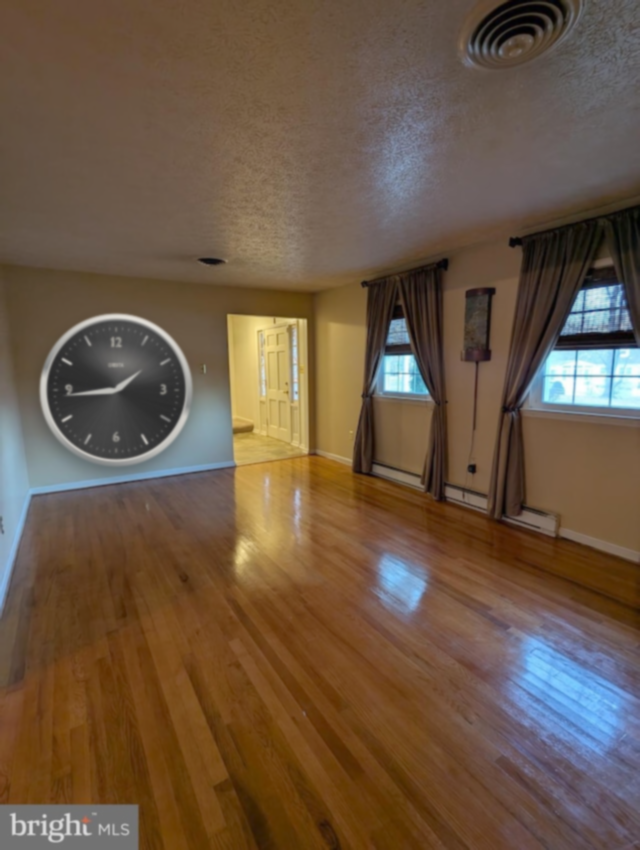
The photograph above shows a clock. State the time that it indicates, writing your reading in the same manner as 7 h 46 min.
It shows 1 h 44 min
